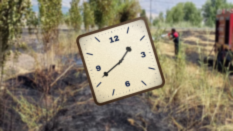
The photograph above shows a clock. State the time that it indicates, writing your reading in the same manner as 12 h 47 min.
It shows 1 h 41 min
